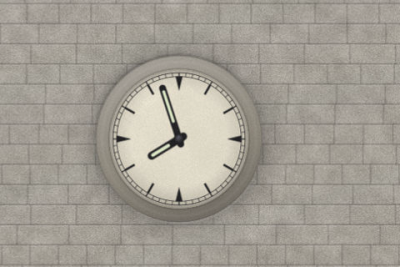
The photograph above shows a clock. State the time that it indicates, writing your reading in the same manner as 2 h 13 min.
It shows 7 h 57 min
